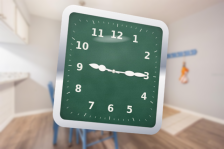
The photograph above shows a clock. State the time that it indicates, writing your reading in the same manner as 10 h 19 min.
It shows 9 h 15 min
